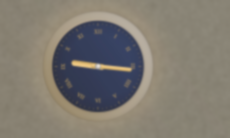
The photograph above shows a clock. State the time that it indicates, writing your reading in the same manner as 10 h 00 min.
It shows 9 h 16 min
